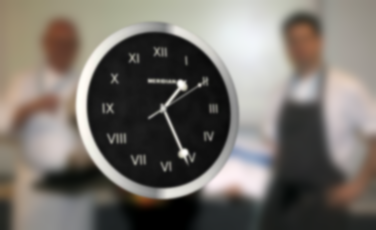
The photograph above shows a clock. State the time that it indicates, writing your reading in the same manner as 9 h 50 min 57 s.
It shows 1 h 26 min 10 s
